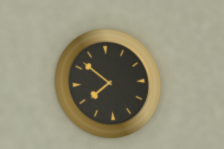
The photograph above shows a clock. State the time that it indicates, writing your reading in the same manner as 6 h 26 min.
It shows 7 h 52 min
